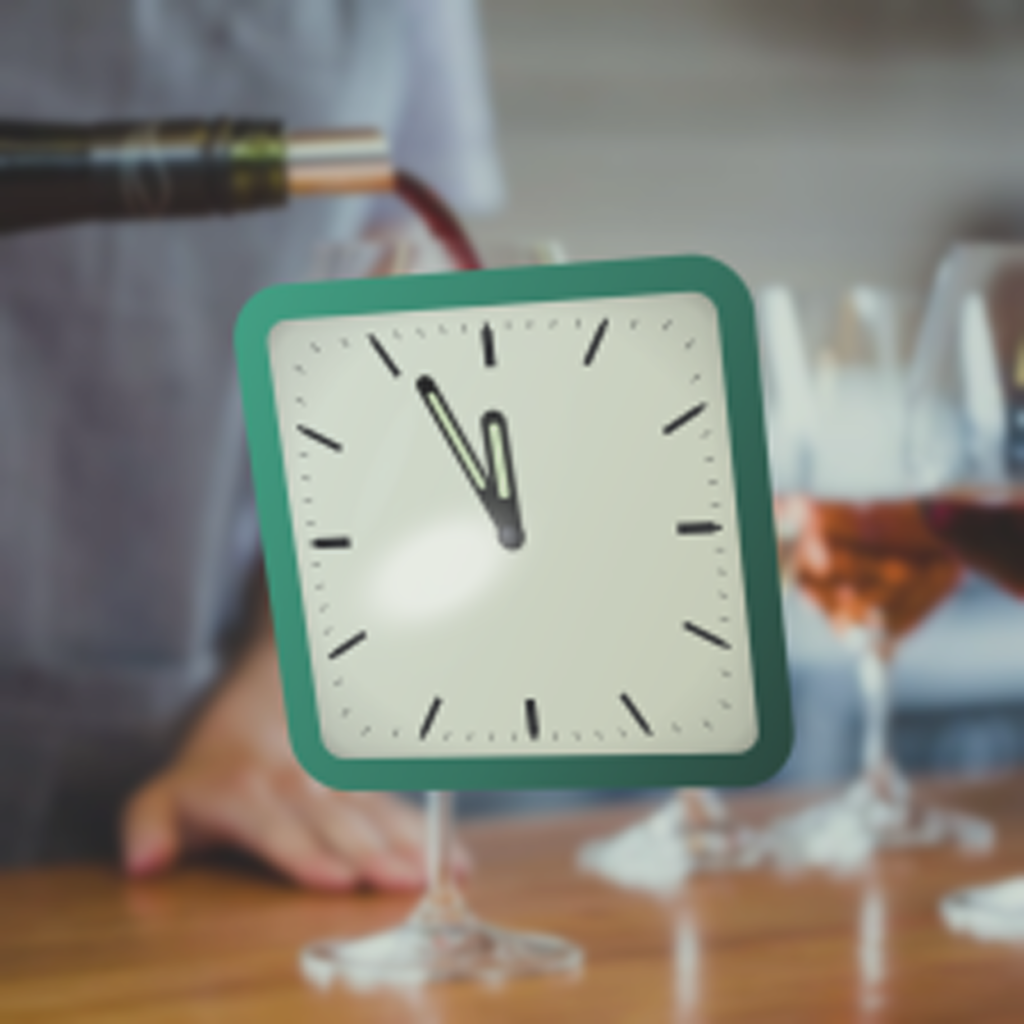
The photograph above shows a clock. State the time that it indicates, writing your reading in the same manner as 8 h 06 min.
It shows 11 h 56 min
